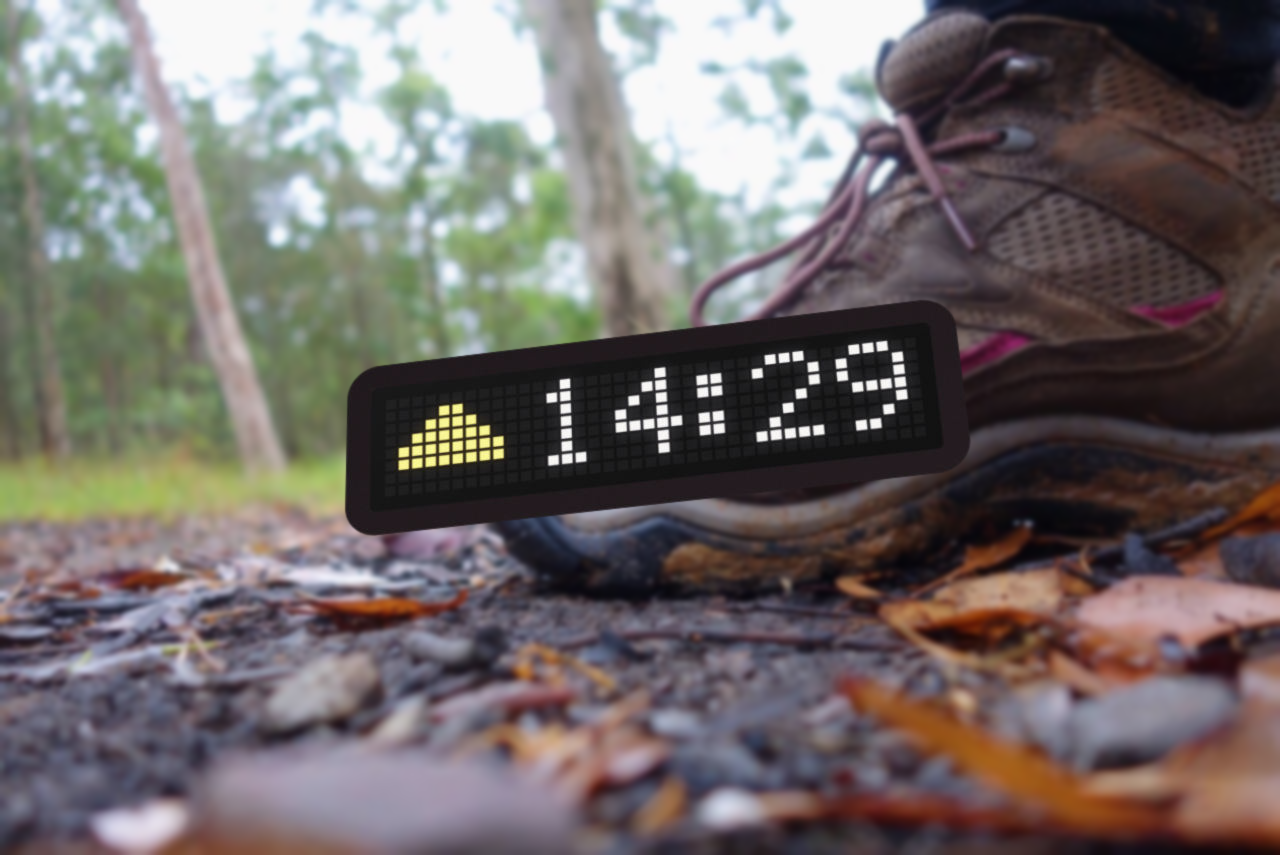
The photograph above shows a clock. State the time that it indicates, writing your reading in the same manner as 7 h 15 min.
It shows 14 h 29 min
